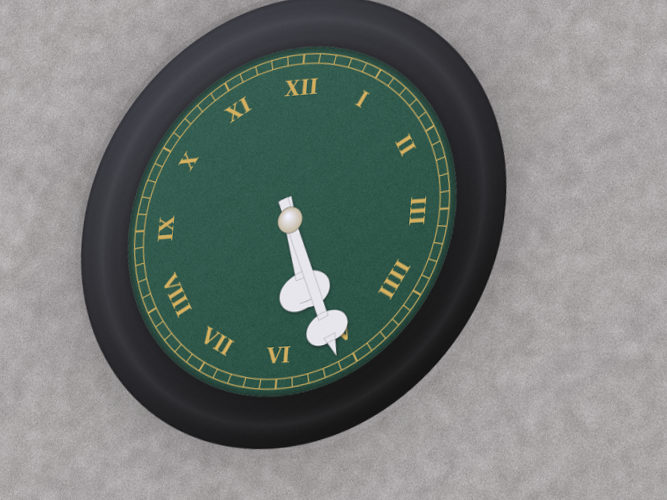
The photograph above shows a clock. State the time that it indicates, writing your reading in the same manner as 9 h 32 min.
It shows 5 h 26 min
